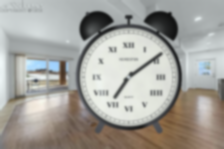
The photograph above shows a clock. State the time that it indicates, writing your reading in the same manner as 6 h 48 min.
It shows 7 h 09 min
